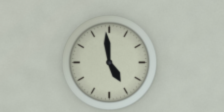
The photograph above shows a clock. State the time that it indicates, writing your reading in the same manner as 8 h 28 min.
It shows 4 h 59 min
